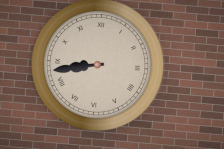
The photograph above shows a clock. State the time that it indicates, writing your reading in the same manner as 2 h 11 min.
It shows 8 h 43 min
